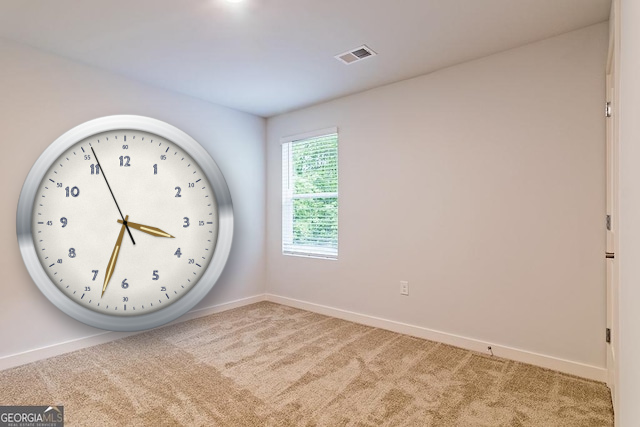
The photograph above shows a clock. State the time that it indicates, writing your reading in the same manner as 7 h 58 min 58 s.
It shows 3 h 32 min 56 s
